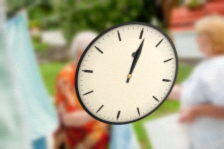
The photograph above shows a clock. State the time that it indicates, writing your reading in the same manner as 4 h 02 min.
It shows 12 h 01 min
